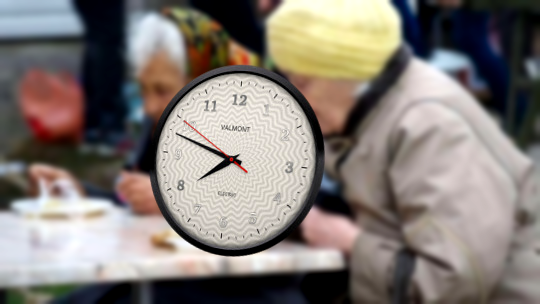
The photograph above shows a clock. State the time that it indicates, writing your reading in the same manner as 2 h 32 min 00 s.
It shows 7 h 47 min 50 s
